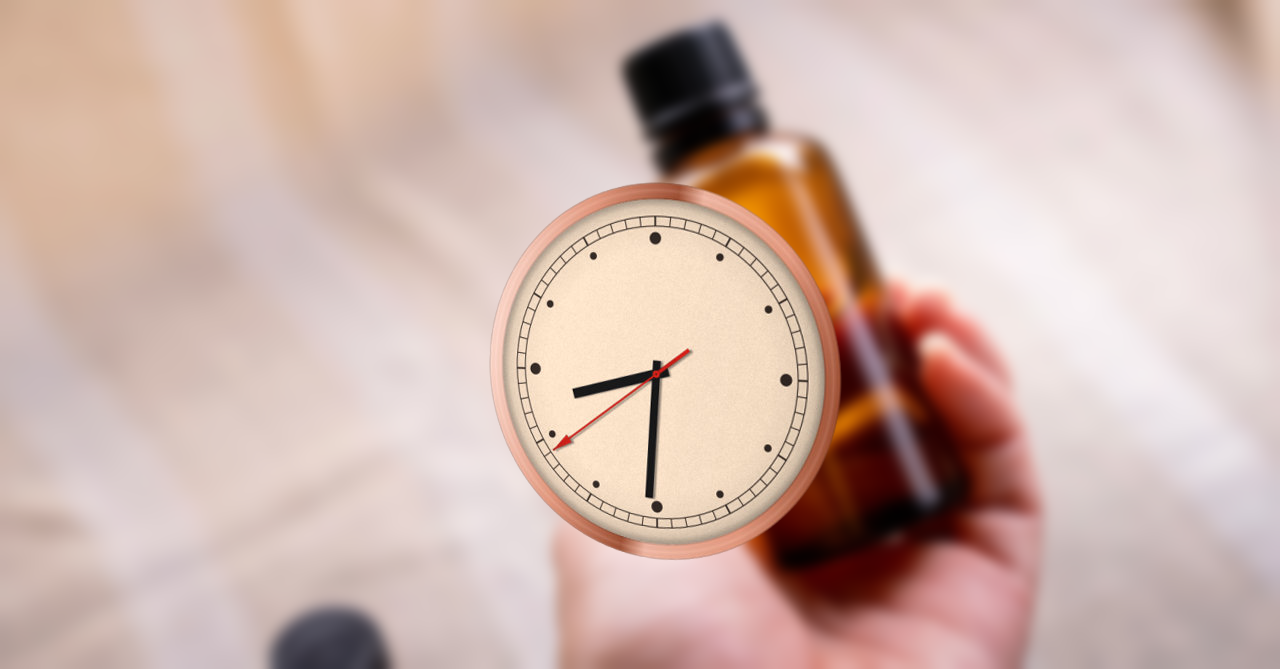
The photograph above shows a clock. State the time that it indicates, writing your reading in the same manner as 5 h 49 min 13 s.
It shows 8 h 30 min 39 s
